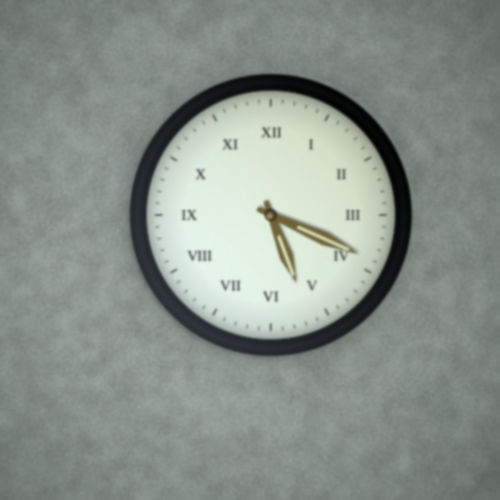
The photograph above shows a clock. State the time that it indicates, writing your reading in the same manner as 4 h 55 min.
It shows 5 h 19 min
